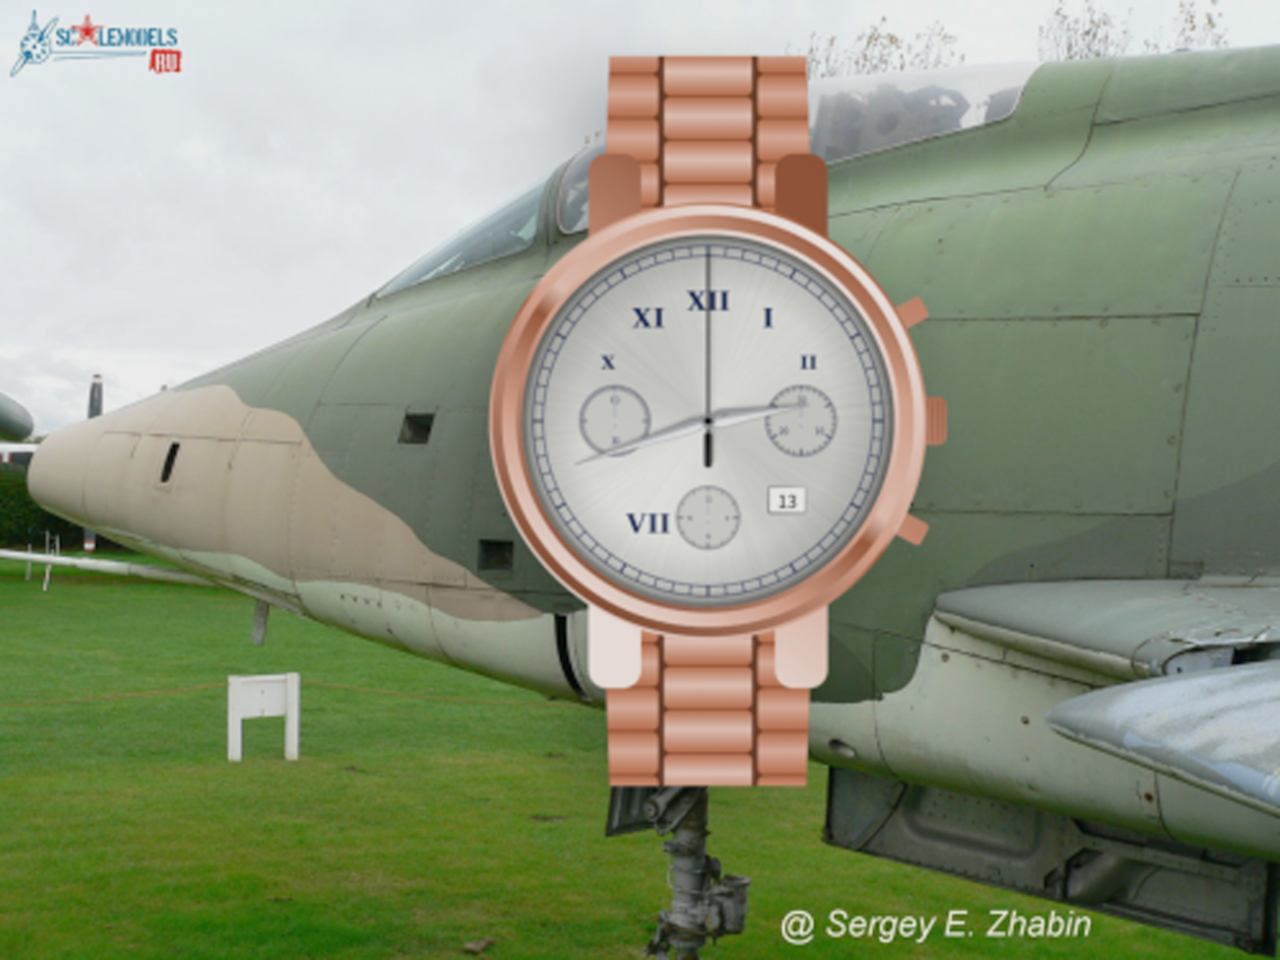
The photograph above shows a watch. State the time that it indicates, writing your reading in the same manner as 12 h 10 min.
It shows 2 h 42 min
